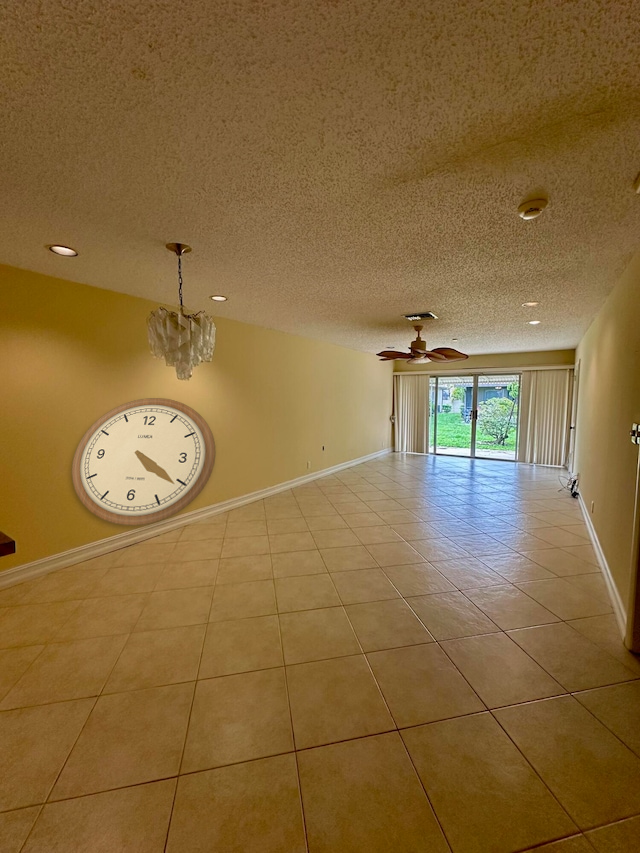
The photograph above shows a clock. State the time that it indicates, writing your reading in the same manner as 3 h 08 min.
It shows 4 h 21 min
